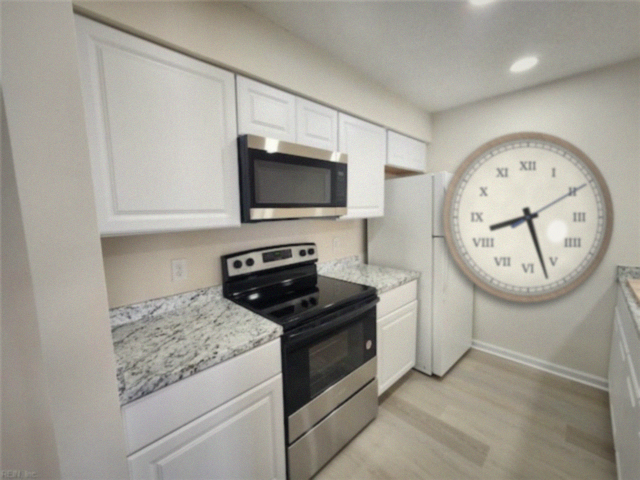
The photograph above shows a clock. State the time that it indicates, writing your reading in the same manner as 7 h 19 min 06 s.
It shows 8 h 27 min 10 s
